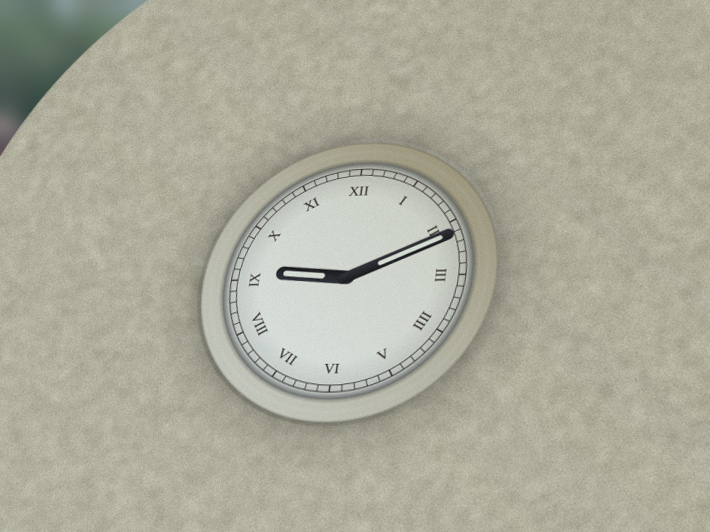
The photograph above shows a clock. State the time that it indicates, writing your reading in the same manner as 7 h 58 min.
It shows 9 h 11 min
